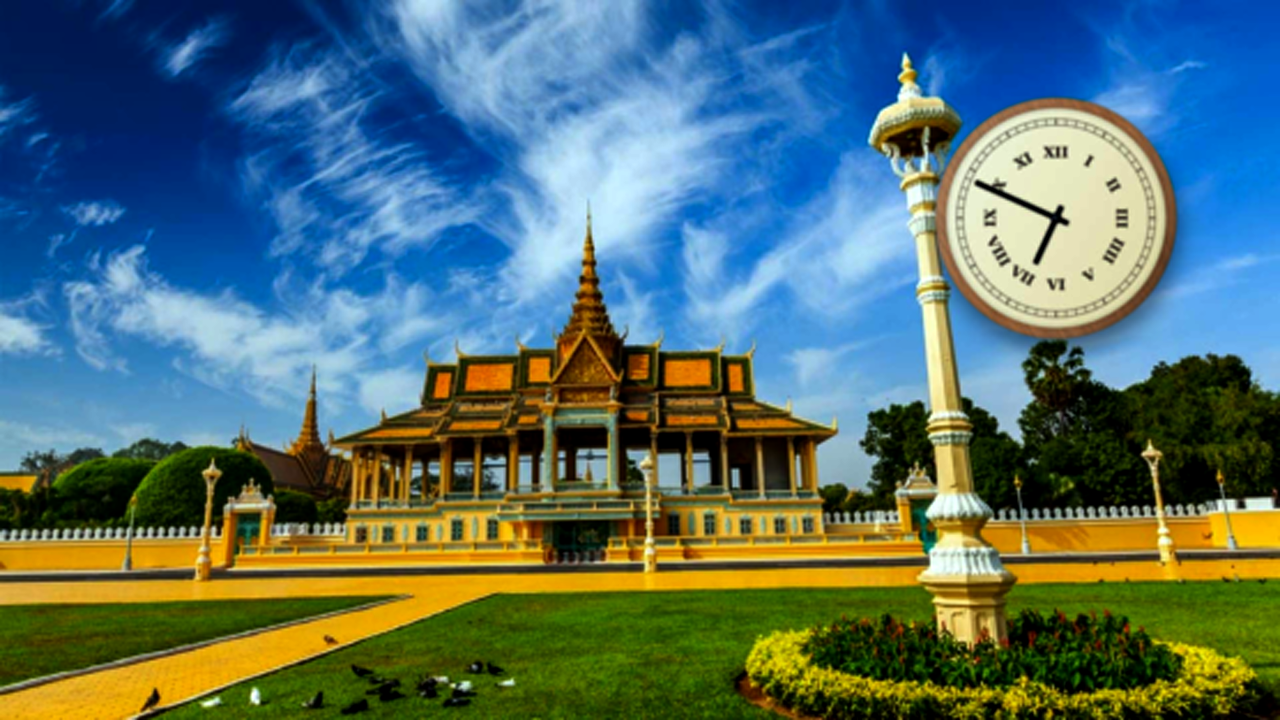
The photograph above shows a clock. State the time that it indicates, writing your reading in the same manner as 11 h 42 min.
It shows 6 h 49 min
